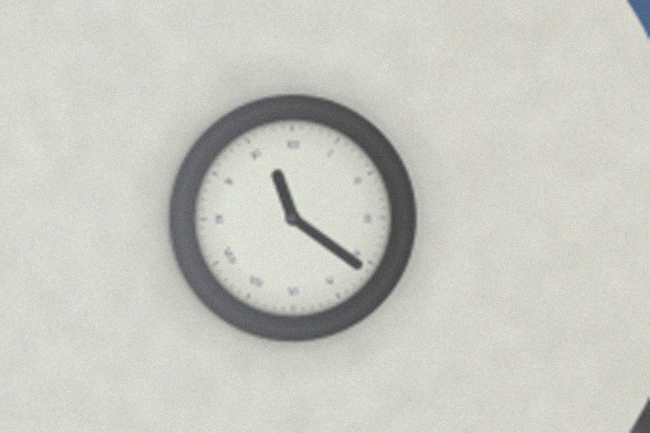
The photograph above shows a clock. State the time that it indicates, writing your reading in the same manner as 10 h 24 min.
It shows 11 h 21 min
